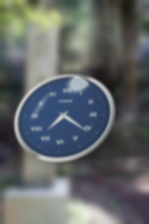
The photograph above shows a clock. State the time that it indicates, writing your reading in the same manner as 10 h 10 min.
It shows 7 h 21 min
